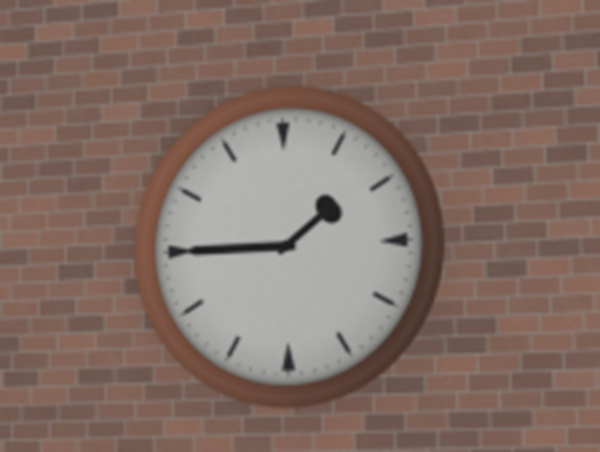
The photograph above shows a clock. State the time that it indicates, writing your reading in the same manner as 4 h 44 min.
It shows 1 h 45 min
